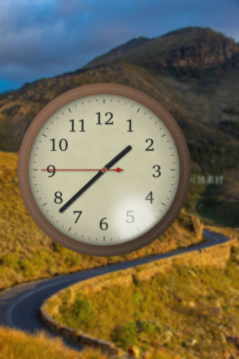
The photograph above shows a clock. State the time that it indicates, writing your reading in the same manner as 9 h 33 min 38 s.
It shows 1 h 37 min 45 s
